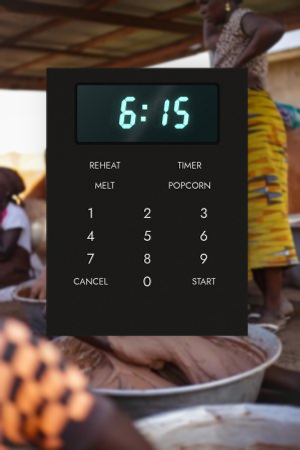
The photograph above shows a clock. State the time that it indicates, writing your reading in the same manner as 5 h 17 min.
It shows 6 h 15 min
